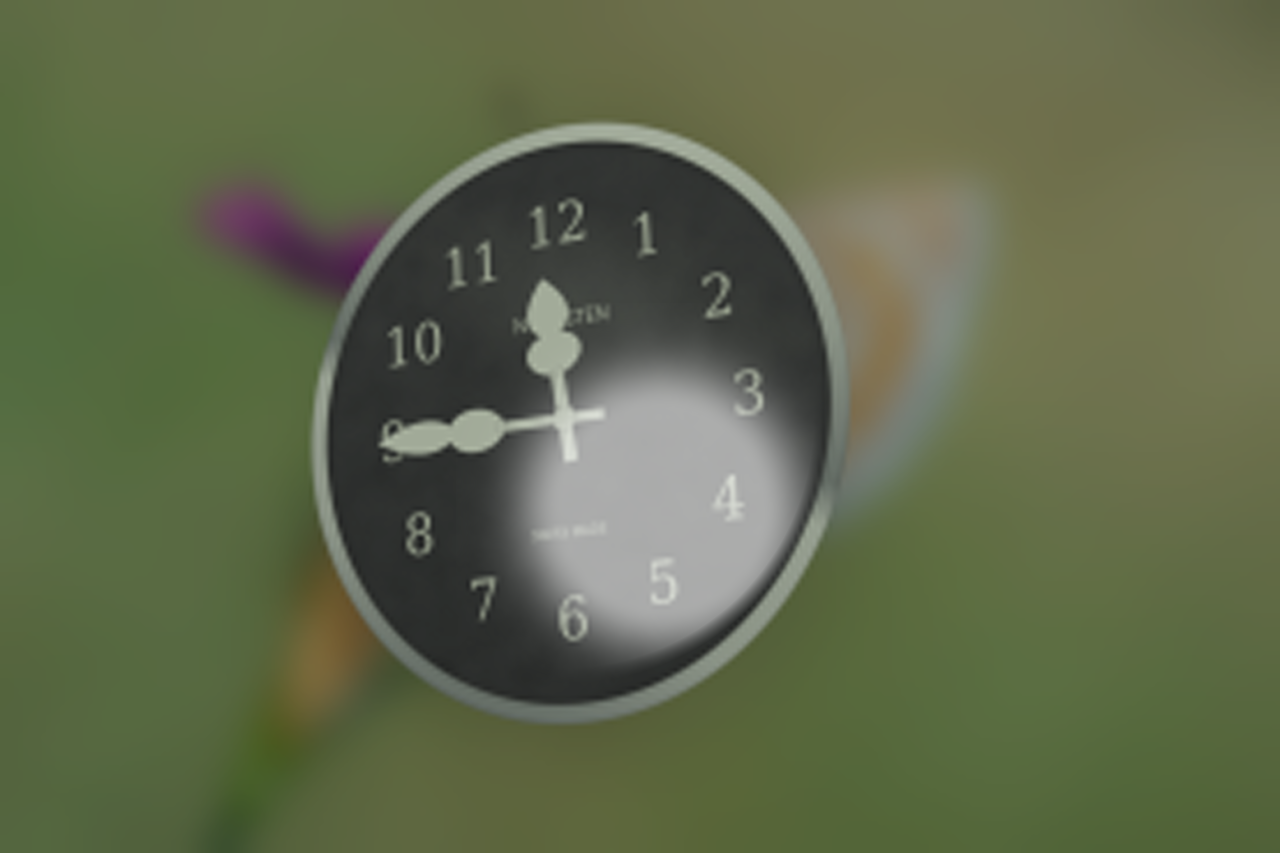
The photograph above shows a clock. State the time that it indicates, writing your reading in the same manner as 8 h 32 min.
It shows 11 h 45 min
